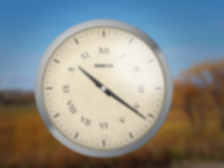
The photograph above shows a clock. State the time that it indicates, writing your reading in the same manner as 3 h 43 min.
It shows 10 h 21 min
